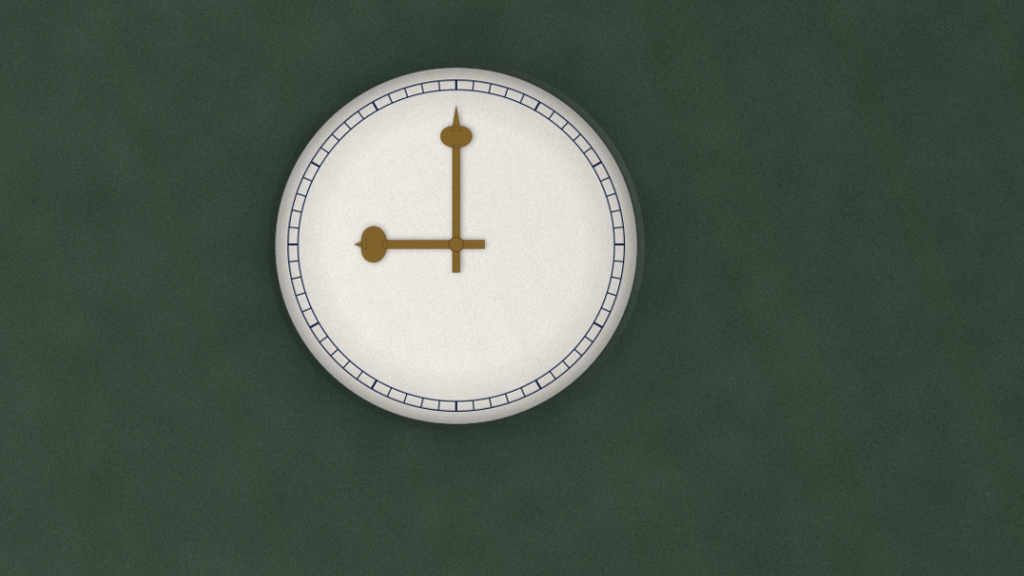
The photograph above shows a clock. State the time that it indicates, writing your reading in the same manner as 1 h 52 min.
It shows 9 h 00 min
